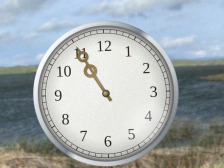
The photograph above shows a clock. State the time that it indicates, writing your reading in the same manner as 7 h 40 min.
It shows 10 h 55 min
